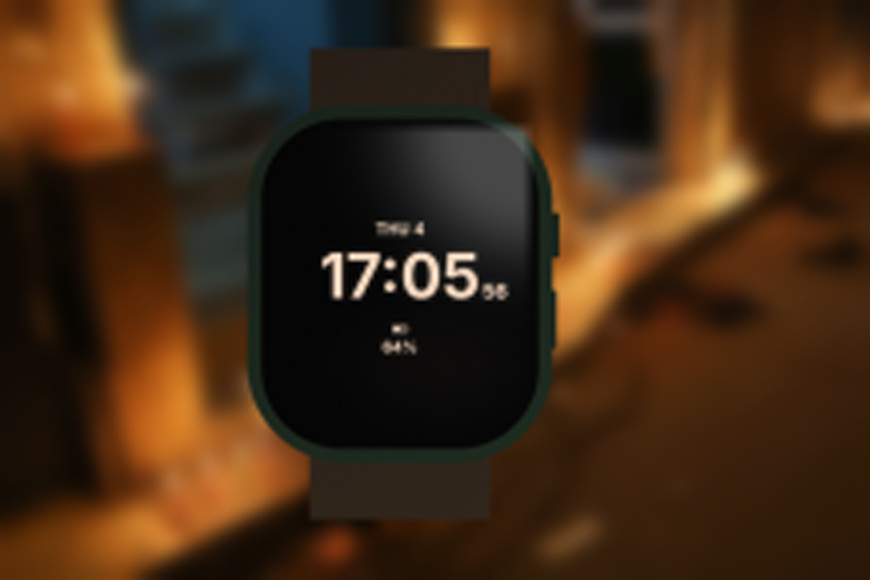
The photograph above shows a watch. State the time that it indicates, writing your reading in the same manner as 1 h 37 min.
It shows 17 h 05 min
